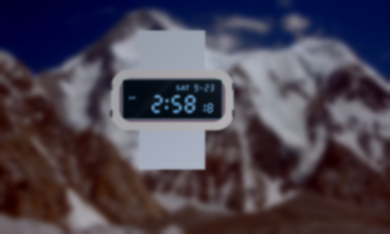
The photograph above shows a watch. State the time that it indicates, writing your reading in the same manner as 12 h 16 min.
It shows 2 h 58 min
